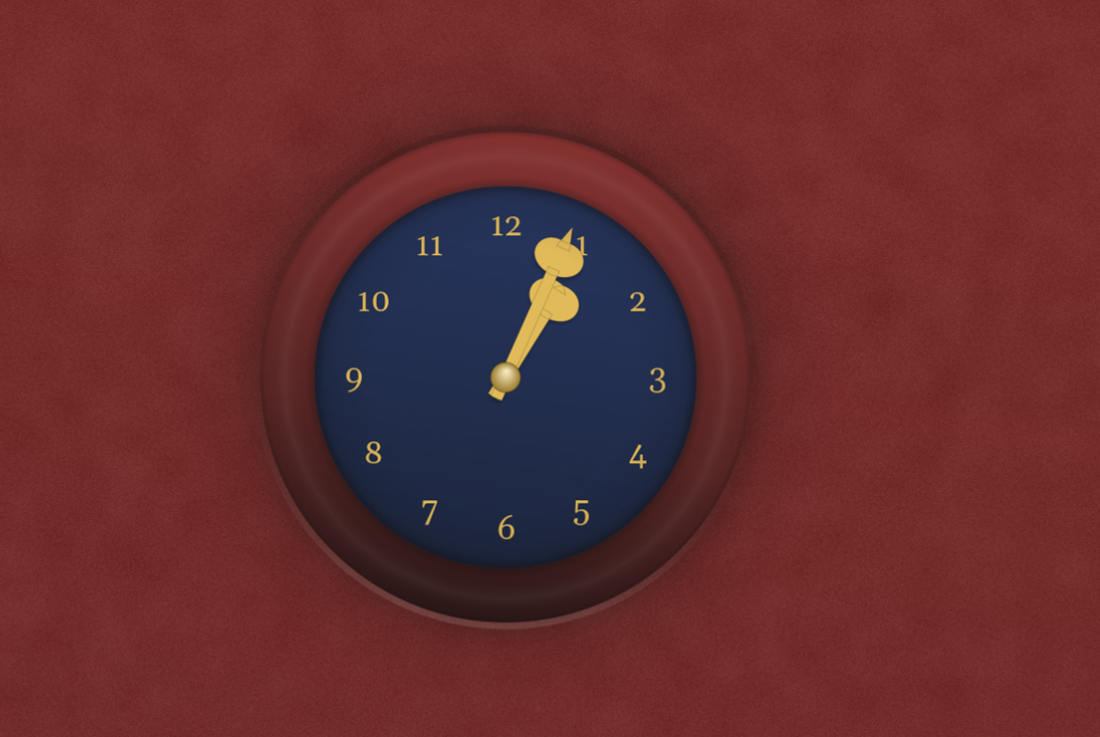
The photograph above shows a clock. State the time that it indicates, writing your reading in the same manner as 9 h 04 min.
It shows 1 h 04 min
